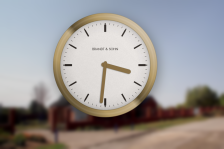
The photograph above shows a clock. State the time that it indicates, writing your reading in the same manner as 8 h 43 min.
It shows 3 h 31 min
